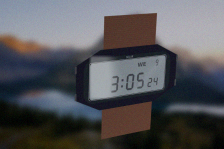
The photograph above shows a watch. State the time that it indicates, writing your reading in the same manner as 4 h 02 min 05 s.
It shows 3 h 05 min 24 s
